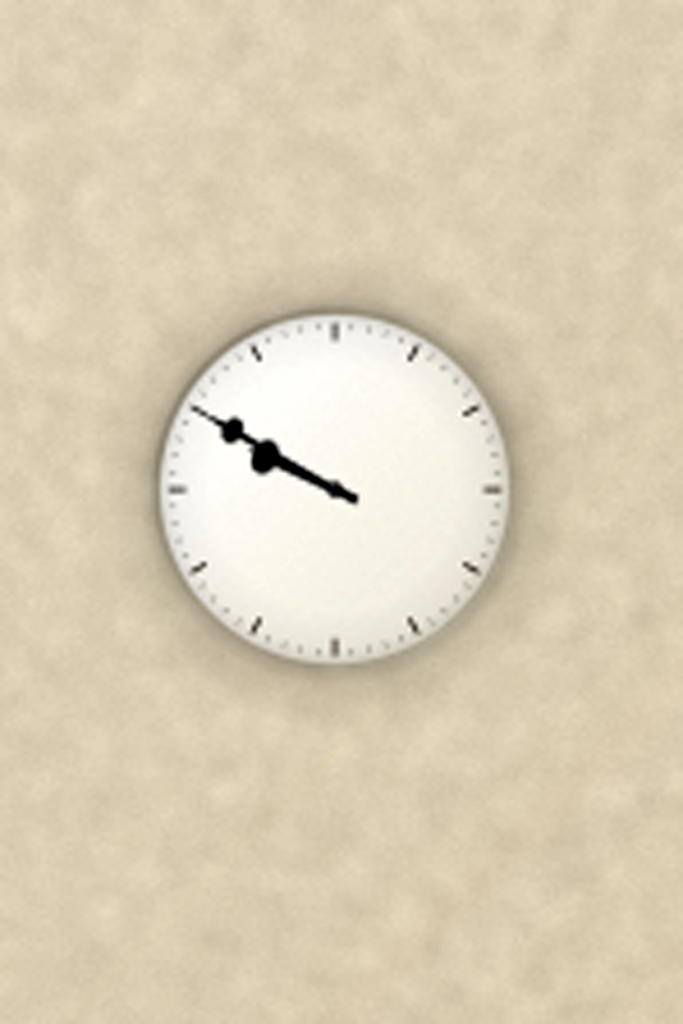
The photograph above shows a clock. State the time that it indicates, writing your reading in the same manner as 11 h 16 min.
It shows 9 h 50 min
